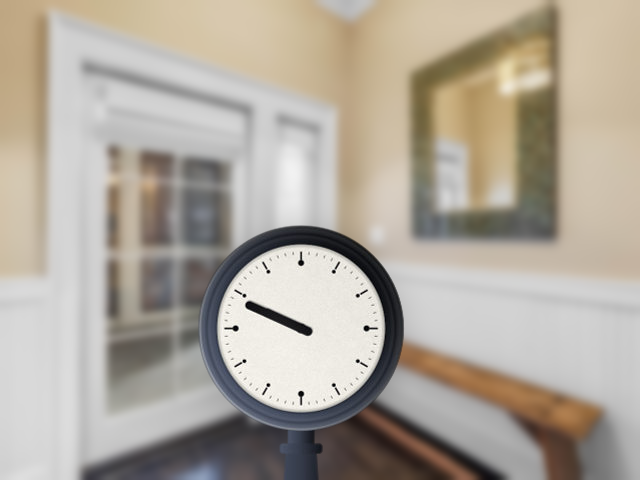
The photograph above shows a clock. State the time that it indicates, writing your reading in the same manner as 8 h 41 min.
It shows 9 h 49 min
